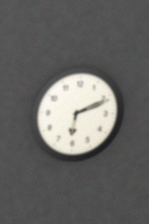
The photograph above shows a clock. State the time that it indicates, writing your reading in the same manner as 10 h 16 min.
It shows 6 h 11 min
